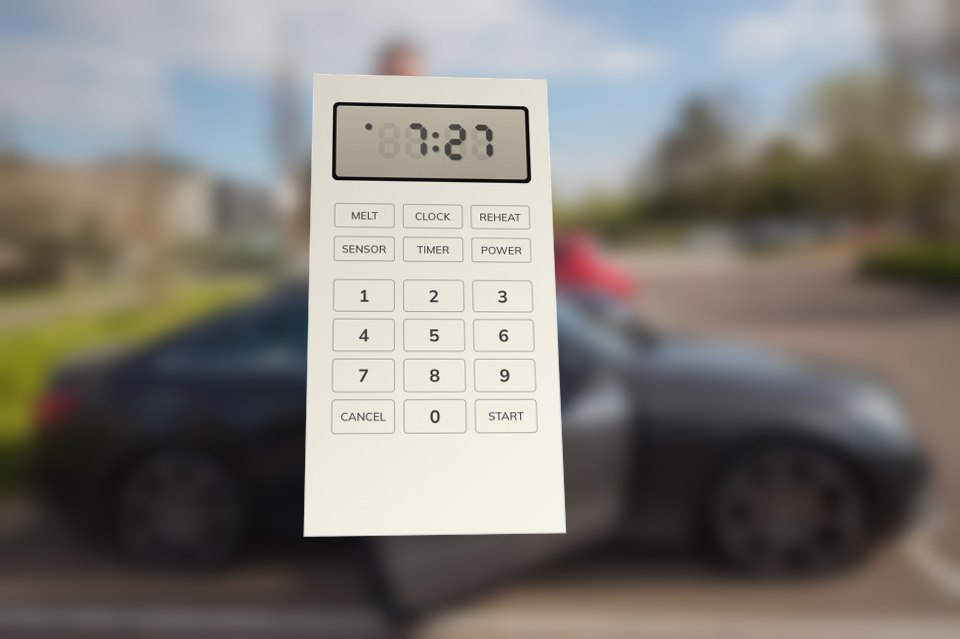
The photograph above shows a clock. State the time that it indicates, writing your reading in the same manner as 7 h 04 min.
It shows 7 h 27 min
